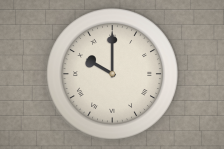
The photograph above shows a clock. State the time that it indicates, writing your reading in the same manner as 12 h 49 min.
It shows 10 h 00 min
